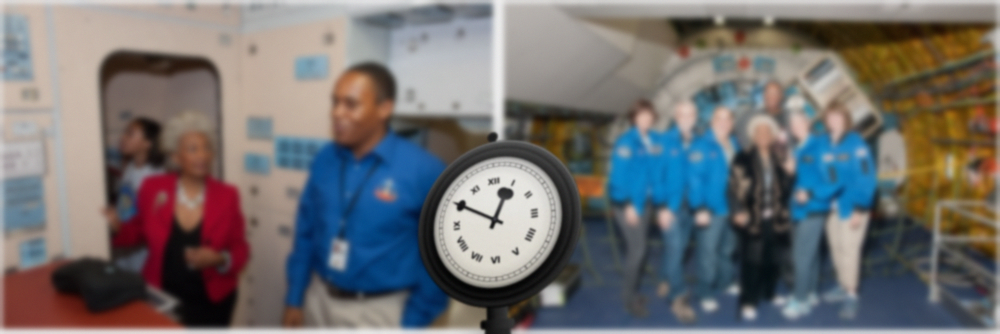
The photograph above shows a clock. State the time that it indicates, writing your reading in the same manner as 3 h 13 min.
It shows 12 h 50 min
